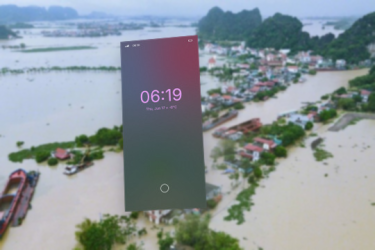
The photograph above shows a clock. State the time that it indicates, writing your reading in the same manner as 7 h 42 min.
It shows 6 h 19 min
